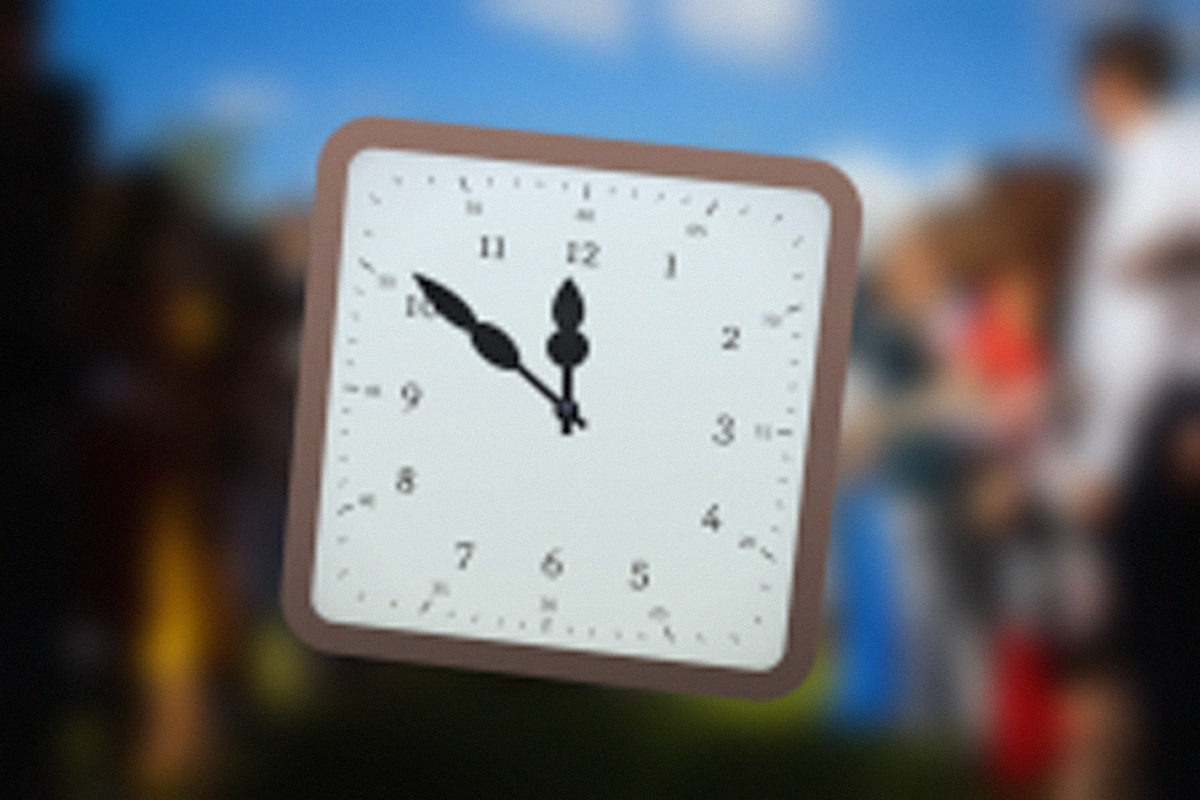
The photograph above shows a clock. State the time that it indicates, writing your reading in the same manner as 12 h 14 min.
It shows 11 h 51 min
